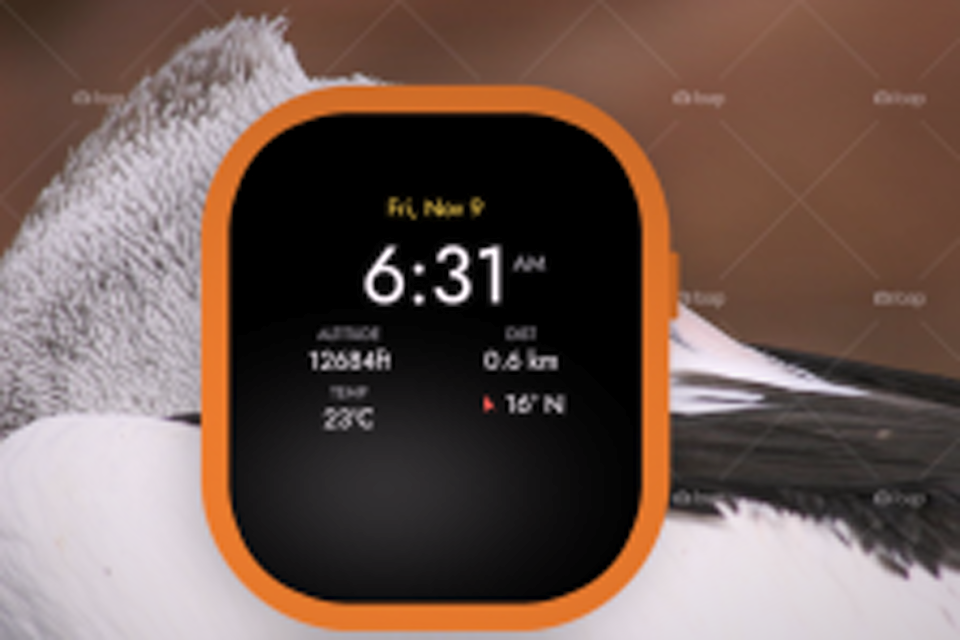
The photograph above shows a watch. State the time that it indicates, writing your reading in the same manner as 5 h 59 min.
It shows 6 h 31 min
